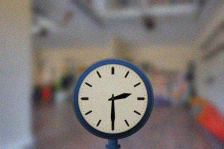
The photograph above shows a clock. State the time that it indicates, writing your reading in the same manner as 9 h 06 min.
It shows 2 h 30 min
